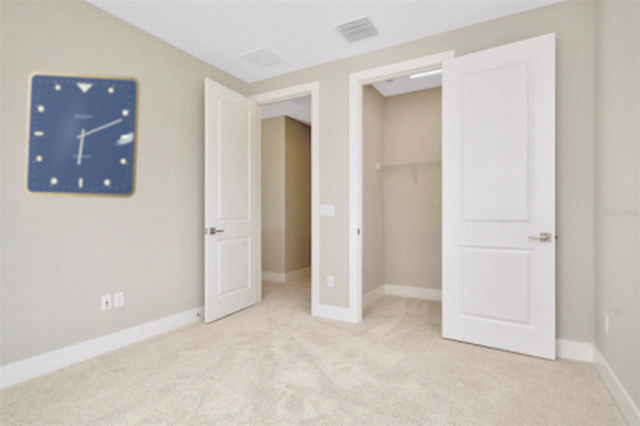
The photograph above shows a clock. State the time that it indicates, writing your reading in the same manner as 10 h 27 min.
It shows 6 h 11 min
